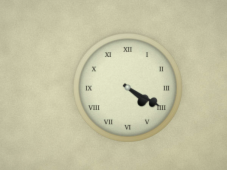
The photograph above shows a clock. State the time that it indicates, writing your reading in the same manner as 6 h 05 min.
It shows 4 h 20 min
